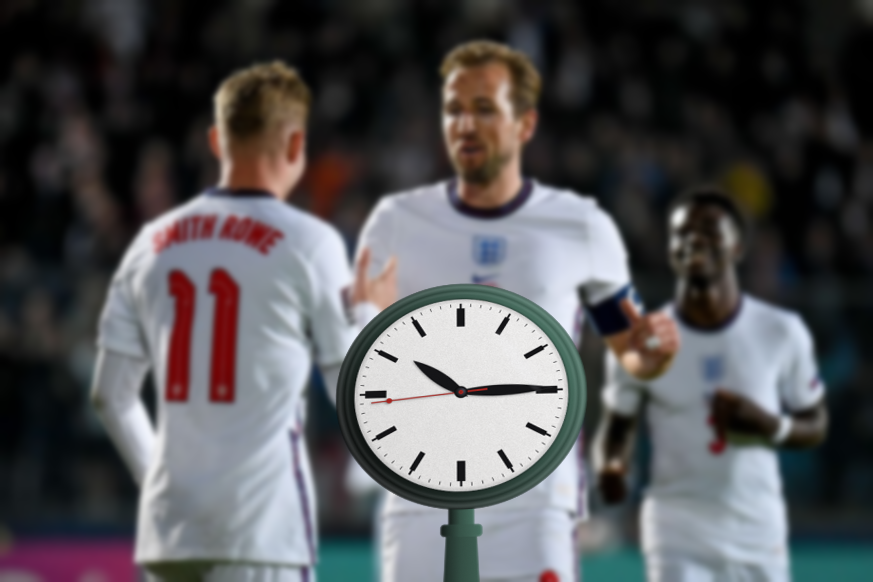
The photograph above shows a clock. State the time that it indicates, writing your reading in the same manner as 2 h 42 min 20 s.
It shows 10 h 14 min 44 s
